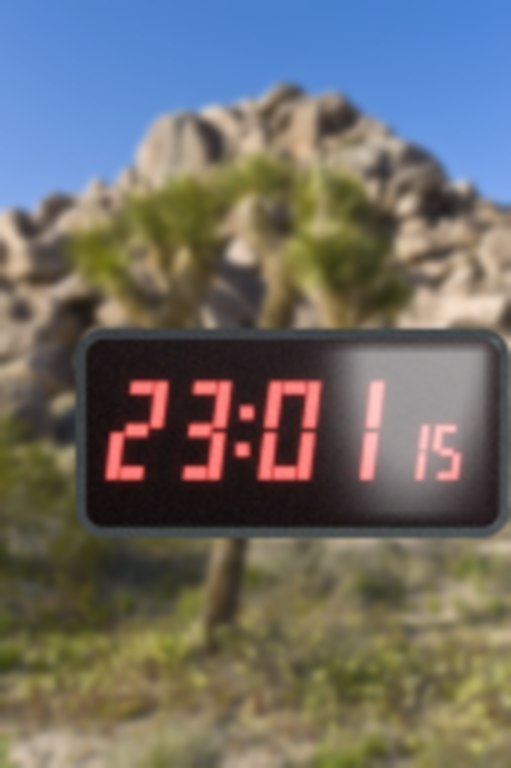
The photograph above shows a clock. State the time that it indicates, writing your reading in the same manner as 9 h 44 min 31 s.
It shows 23 h 01 min 15 s
